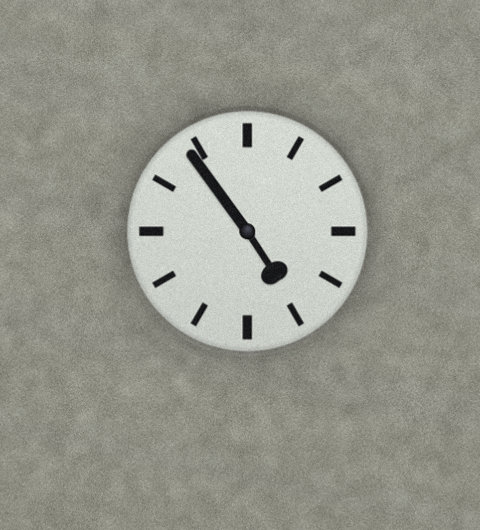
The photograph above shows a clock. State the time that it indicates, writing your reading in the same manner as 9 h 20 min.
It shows 4 h 54 min
